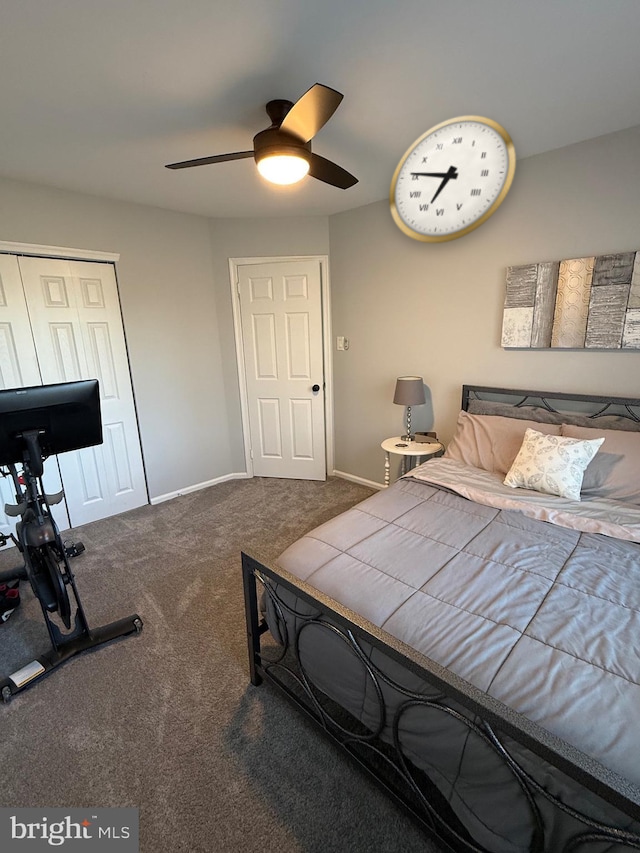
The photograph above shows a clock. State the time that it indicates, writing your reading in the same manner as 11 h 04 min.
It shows 6 h 46 min
